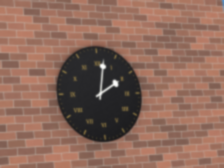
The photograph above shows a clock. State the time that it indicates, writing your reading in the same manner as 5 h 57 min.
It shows 2 h 02 min
